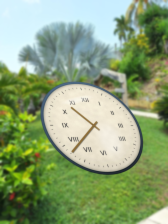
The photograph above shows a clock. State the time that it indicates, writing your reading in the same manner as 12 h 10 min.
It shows 10 h 38 min
